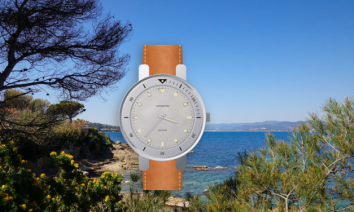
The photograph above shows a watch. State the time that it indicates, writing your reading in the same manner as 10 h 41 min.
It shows 3 h 37 min
